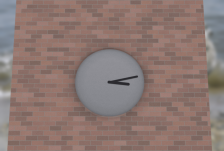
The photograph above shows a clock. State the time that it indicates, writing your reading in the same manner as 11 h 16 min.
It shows 3 h 13 min
